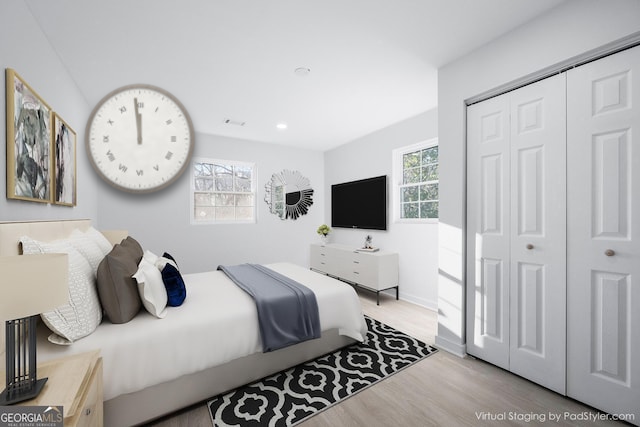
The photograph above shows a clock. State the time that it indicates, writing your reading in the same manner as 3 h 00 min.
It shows 11 h 59 min
